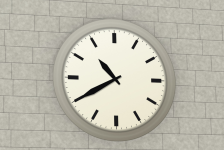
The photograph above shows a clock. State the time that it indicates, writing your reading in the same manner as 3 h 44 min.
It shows 10 h 40 min
